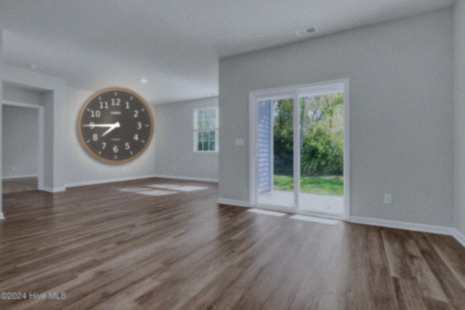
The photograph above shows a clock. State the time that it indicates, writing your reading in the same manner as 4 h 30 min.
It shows 7 h 45 min
